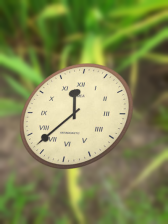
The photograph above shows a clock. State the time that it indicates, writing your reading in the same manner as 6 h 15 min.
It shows 11 h 37 min
